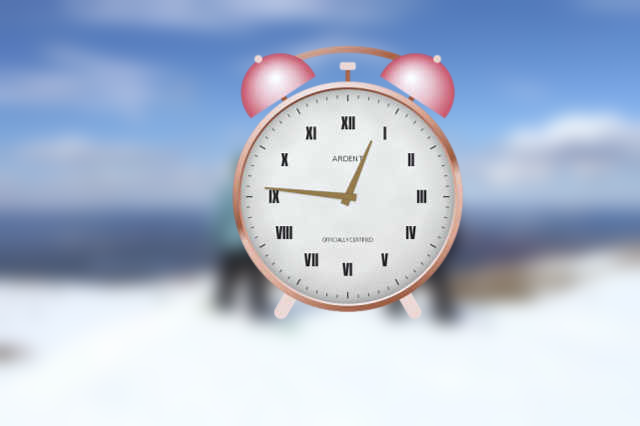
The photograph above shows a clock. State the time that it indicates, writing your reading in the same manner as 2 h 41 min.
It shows 12 h 46 min
